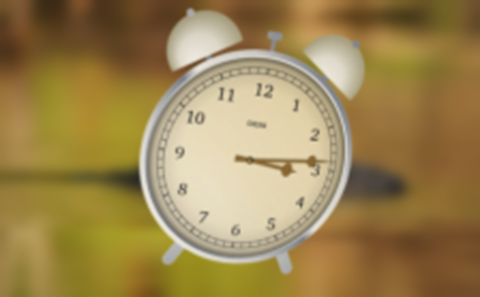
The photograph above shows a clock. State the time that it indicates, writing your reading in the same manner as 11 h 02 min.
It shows 3 h 14 min
